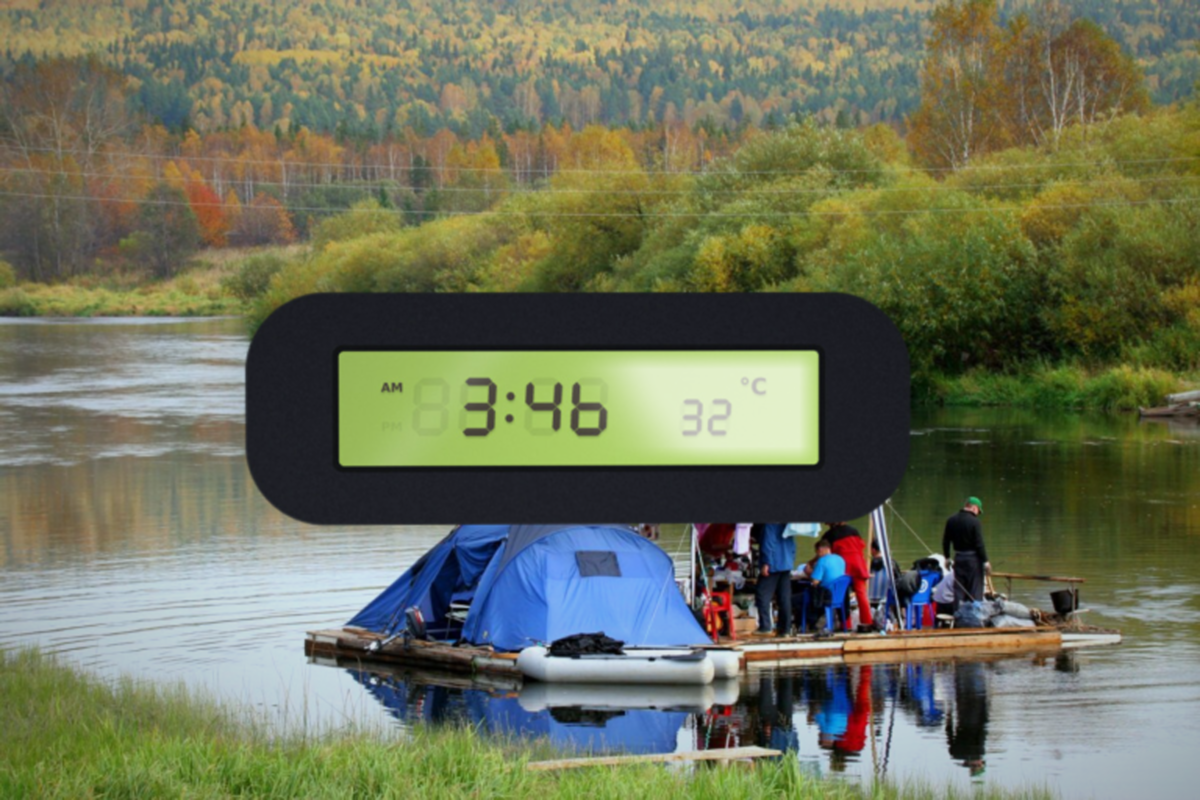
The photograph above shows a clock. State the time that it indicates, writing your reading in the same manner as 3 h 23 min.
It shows 3 h 46 min
